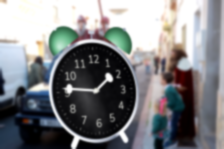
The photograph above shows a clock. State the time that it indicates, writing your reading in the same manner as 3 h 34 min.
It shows 1 h 46 min
